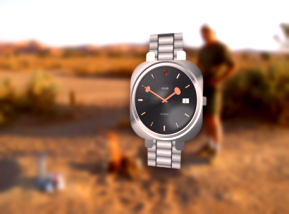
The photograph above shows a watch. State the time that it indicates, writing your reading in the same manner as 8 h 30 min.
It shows 1 h 50 min
